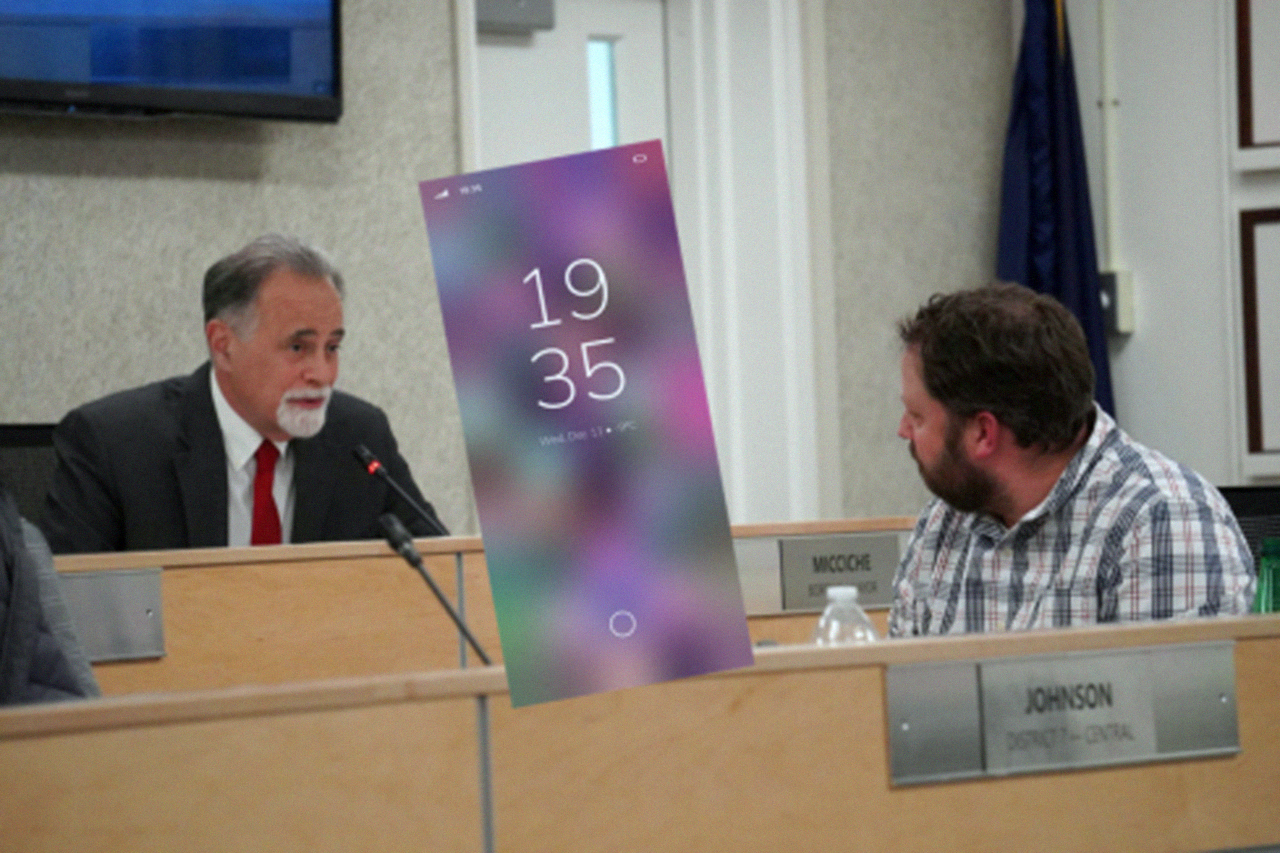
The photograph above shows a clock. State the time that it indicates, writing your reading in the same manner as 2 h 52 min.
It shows 19 h 35 min
